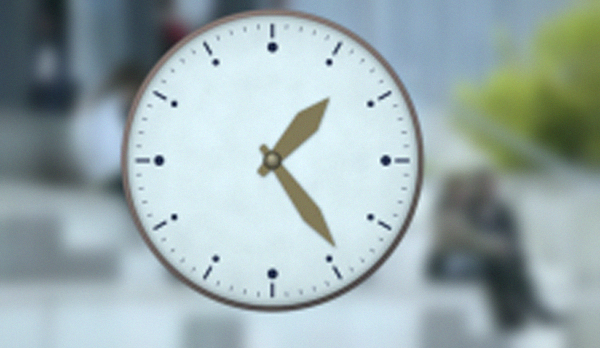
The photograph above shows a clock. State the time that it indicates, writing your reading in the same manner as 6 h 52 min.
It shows 1 h 24 min
